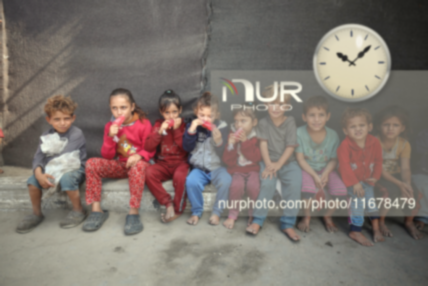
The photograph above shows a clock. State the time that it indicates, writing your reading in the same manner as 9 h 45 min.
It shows 10 h 08 min
